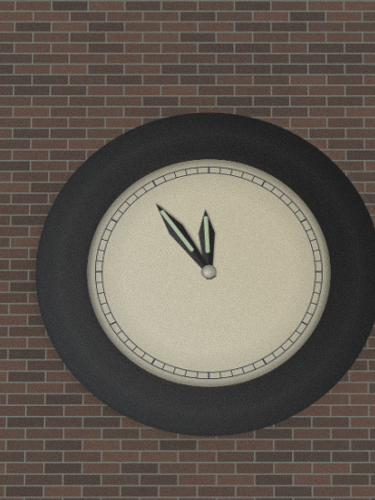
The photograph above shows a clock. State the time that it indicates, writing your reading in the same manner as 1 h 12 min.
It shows 11 h 54 min
